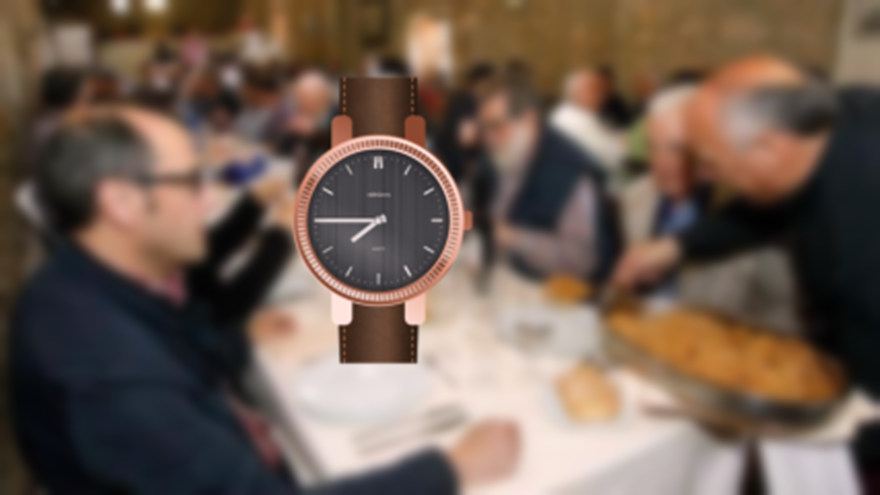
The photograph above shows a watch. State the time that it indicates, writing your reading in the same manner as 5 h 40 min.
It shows 7 h 45 min
